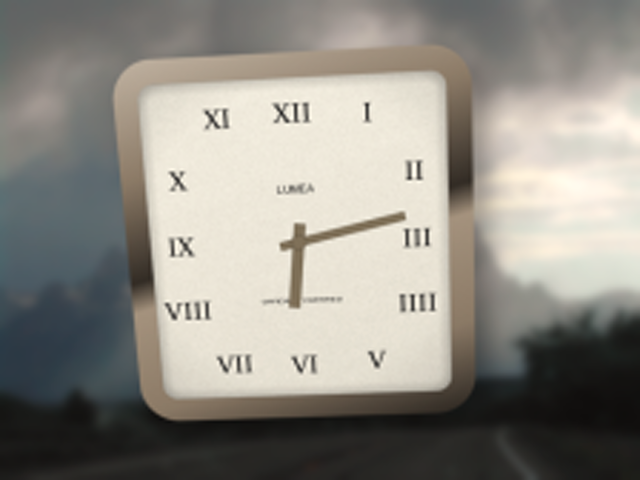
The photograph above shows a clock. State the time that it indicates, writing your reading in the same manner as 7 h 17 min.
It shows 6 h 13 min
